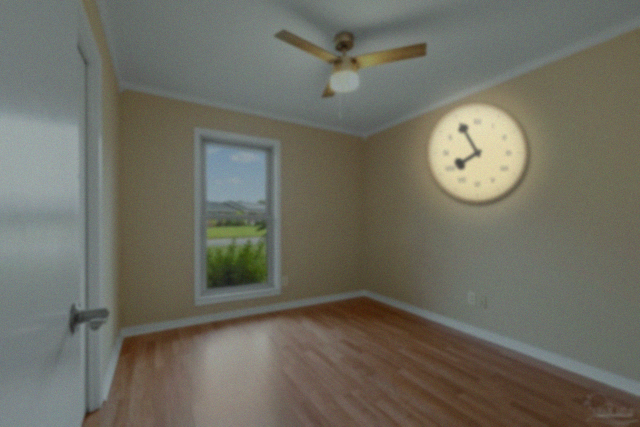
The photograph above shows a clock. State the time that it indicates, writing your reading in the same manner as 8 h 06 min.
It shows 7 h 55 min
